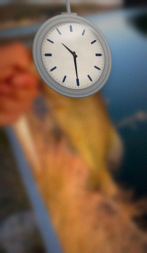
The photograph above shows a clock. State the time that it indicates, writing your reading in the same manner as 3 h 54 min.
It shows 10 h 30 min
